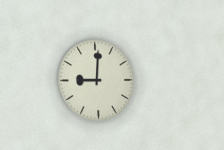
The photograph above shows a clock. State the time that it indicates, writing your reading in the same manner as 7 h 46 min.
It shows 9 h 01 min
